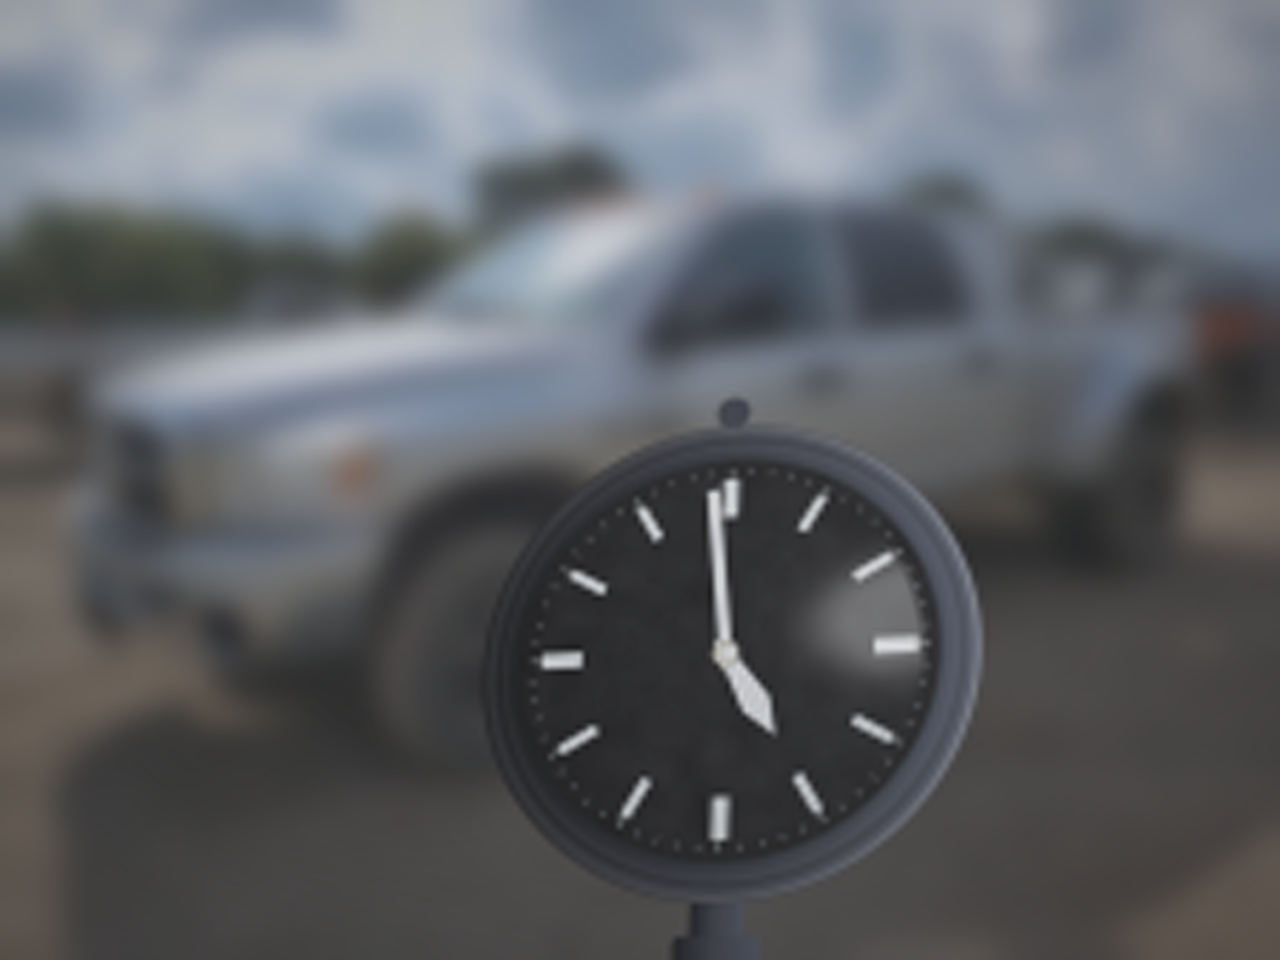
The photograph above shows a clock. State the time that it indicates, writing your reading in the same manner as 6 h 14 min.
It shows 4 h 59 min
